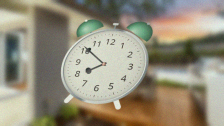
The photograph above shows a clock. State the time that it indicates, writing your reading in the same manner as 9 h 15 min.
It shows 7 h 51 min
